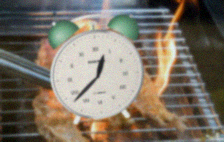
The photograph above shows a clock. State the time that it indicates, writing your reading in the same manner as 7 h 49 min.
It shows 12 h 38 min
